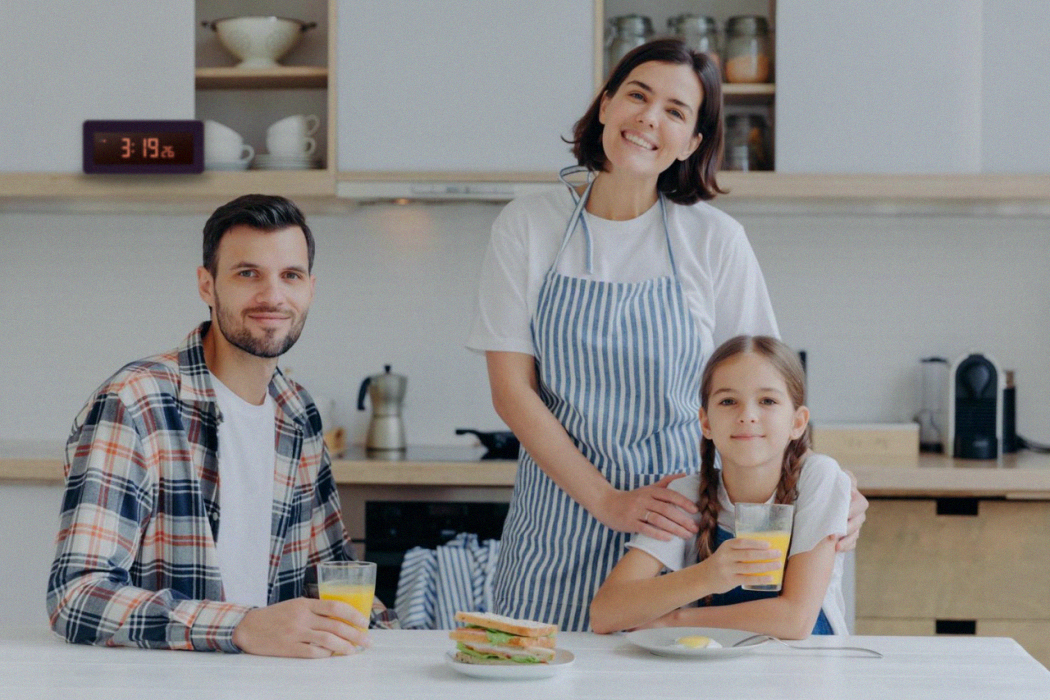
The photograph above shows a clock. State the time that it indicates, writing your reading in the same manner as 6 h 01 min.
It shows 3 h 19 min
